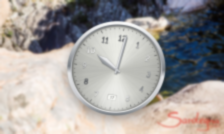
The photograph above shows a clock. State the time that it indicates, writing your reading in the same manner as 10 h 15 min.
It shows 10 h 01 min
